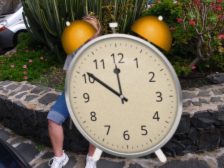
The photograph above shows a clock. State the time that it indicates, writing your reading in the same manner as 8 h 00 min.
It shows 11 h 51 min
